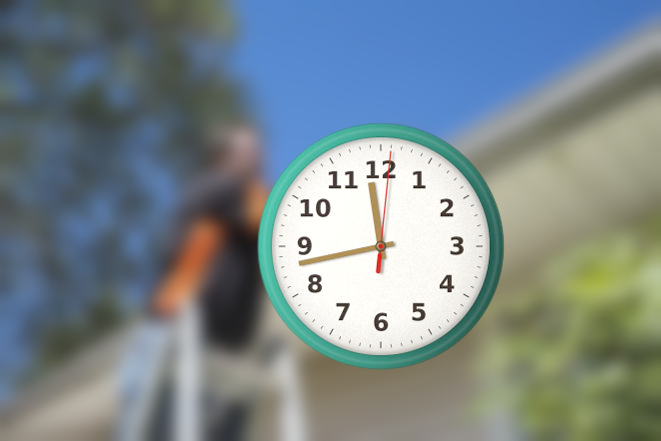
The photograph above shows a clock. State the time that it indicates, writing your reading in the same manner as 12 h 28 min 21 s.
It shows 11 h 43 min 01 s
